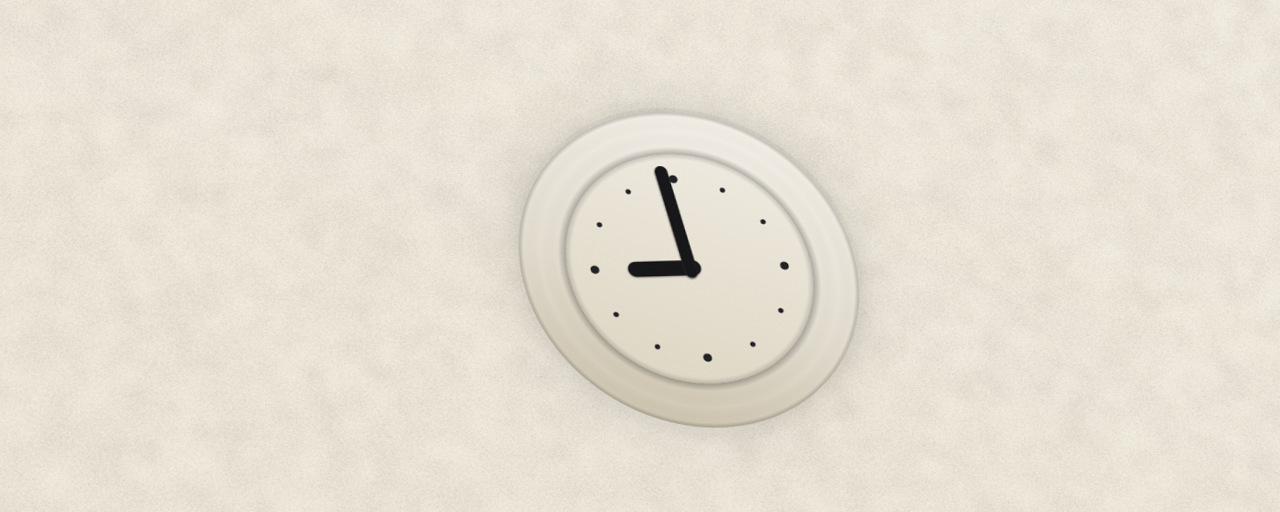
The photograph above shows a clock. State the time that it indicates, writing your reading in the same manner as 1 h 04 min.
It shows 8 h 59 min
